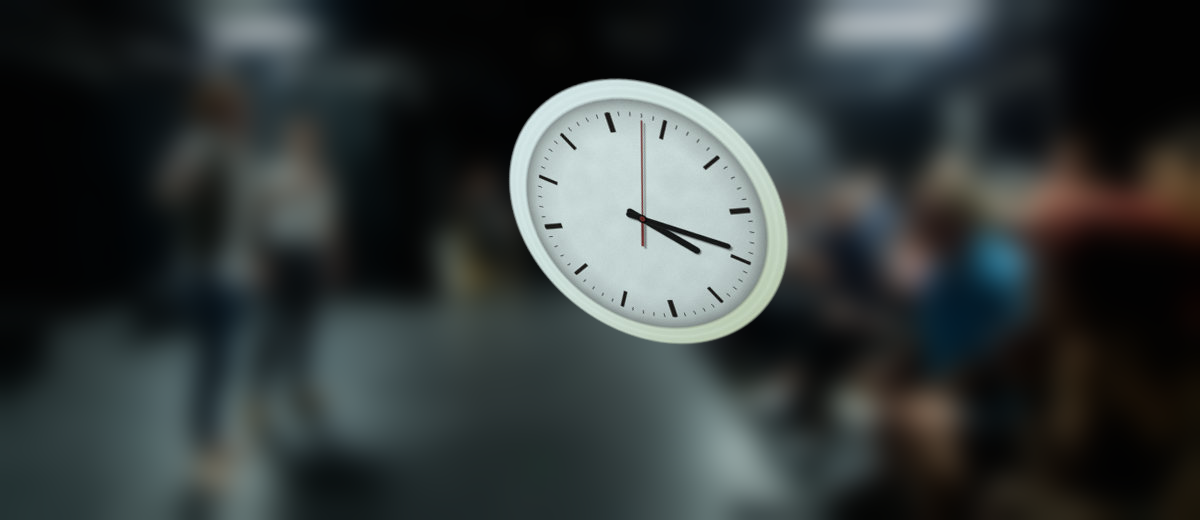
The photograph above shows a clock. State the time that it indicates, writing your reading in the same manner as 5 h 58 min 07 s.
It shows 4 h 19 min 03 s
